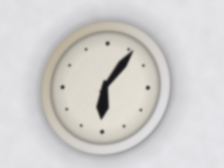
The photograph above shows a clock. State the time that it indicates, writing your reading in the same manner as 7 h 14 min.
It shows 6 h 06 min
